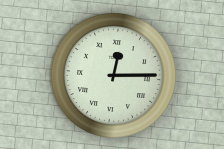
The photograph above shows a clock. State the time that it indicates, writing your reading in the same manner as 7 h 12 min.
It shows 12 h 14 min
